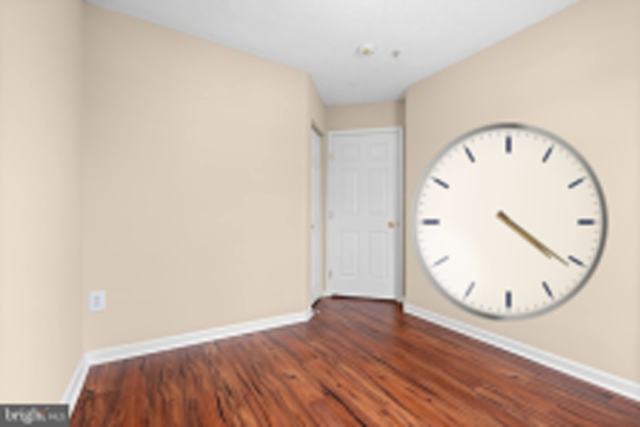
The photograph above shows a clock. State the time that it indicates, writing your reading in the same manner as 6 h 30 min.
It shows 4 h 21 min
